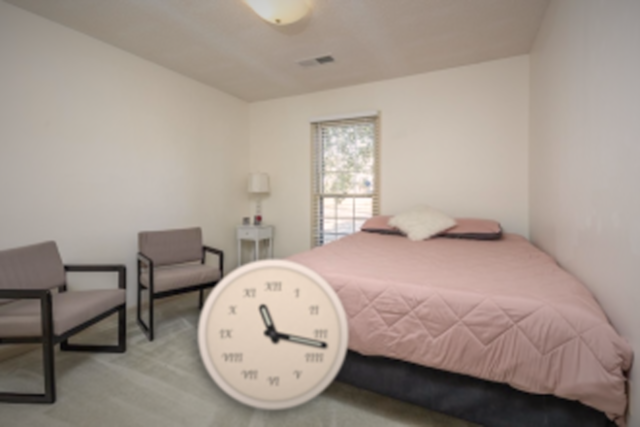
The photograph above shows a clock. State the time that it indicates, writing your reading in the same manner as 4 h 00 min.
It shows 11 h 17 min
